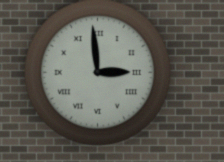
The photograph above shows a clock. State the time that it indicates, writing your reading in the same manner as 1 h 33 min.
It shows 2 h 59 min
